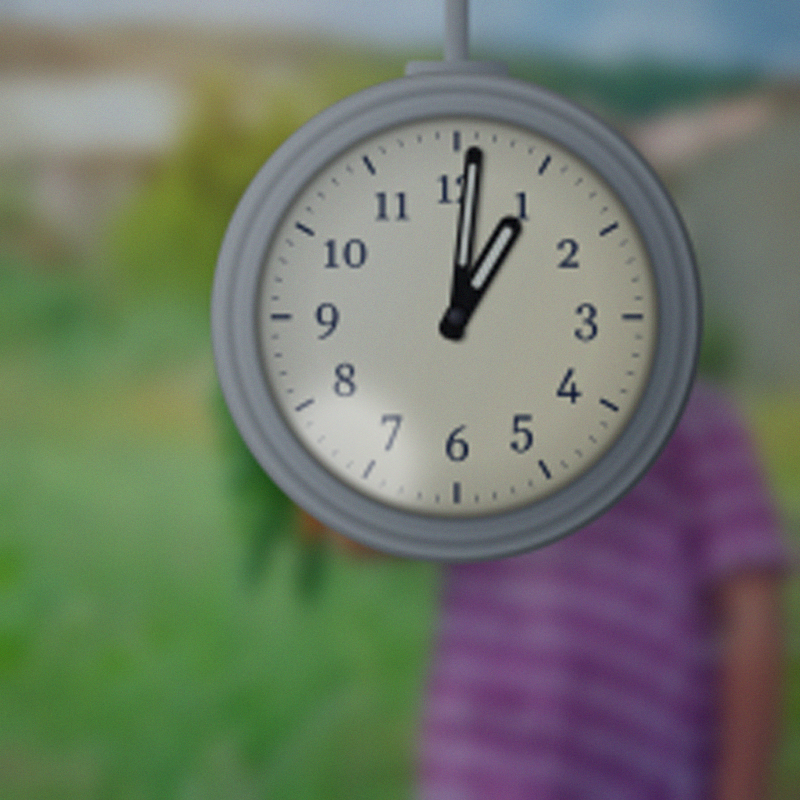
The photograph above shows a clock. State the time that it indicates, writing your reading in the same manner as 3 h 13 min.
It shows 1 h 01 min
